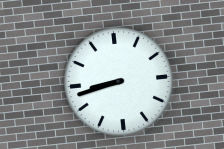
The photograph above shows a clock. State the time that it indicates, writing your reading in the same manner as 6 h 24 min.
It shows 8 h 43 min
